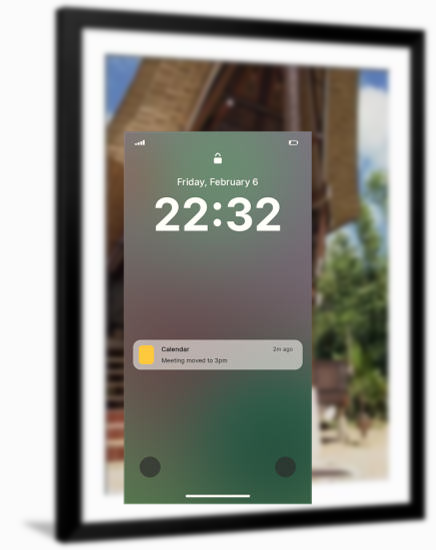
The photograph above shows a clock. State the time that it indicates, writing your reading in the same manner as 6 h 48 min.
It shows 22 h 32 min
